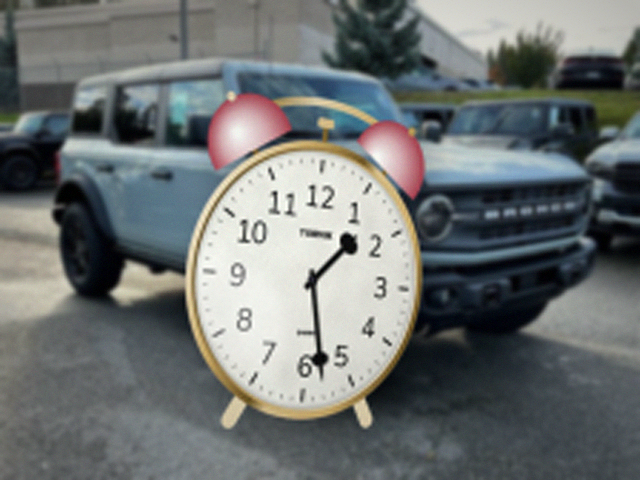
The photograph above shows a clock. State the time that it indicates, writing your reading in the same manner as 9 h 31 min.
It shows 1 h 28 min
